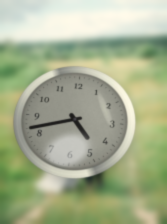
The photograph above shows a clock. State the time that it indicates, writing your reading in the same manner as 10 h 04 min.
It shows 4 h 42 min
